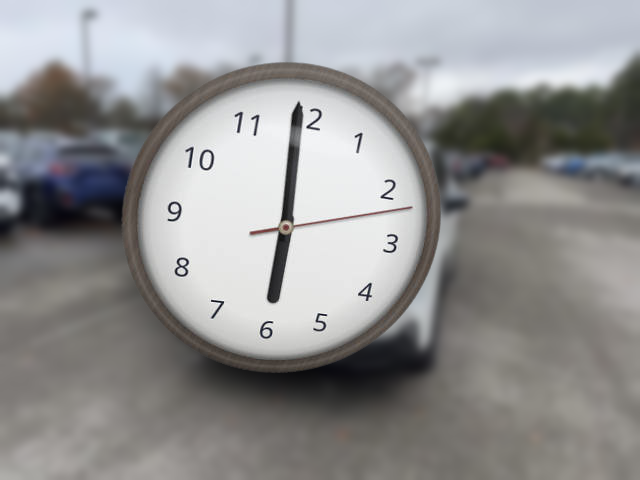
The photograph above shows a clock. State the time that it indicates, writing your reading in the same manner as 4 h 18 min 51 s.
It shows 5 h 59 min 12 s
